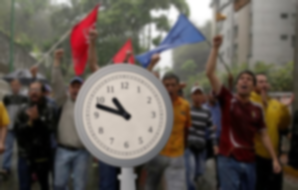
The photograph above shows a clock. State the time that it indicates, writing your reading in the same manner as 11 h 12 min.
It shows 10 h 48 min
